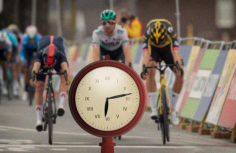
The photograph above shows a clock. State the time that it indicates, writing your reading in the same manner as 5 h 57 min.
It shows 6 h 13 min
